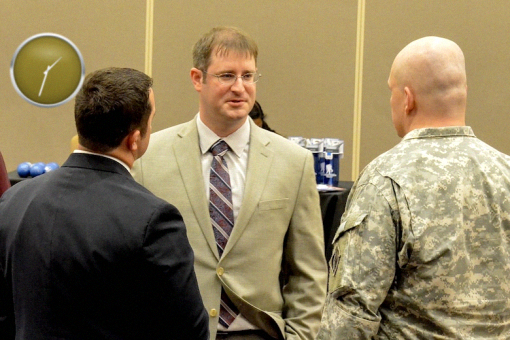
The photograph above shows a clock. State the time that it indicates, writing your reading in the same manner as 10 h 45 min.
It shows 1 h 33 min
